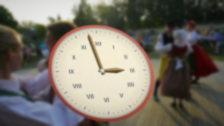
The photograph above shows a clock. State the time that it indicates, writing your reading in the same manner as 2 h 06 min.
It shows 2 h 58 min
